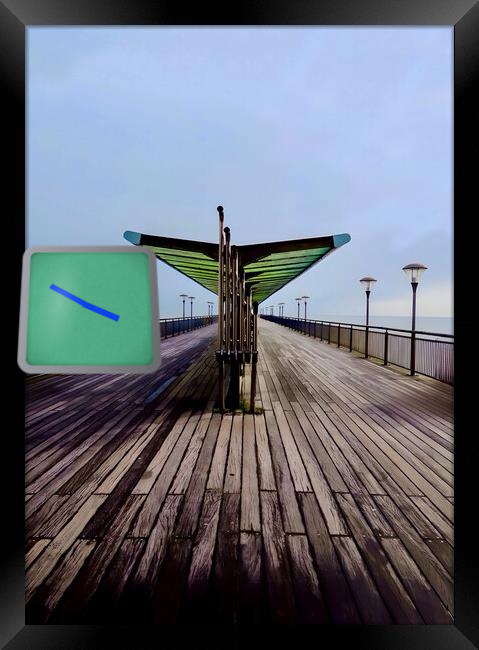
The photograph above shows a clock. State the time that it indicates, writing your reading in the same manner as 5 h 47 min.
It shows 3 h 50 min
